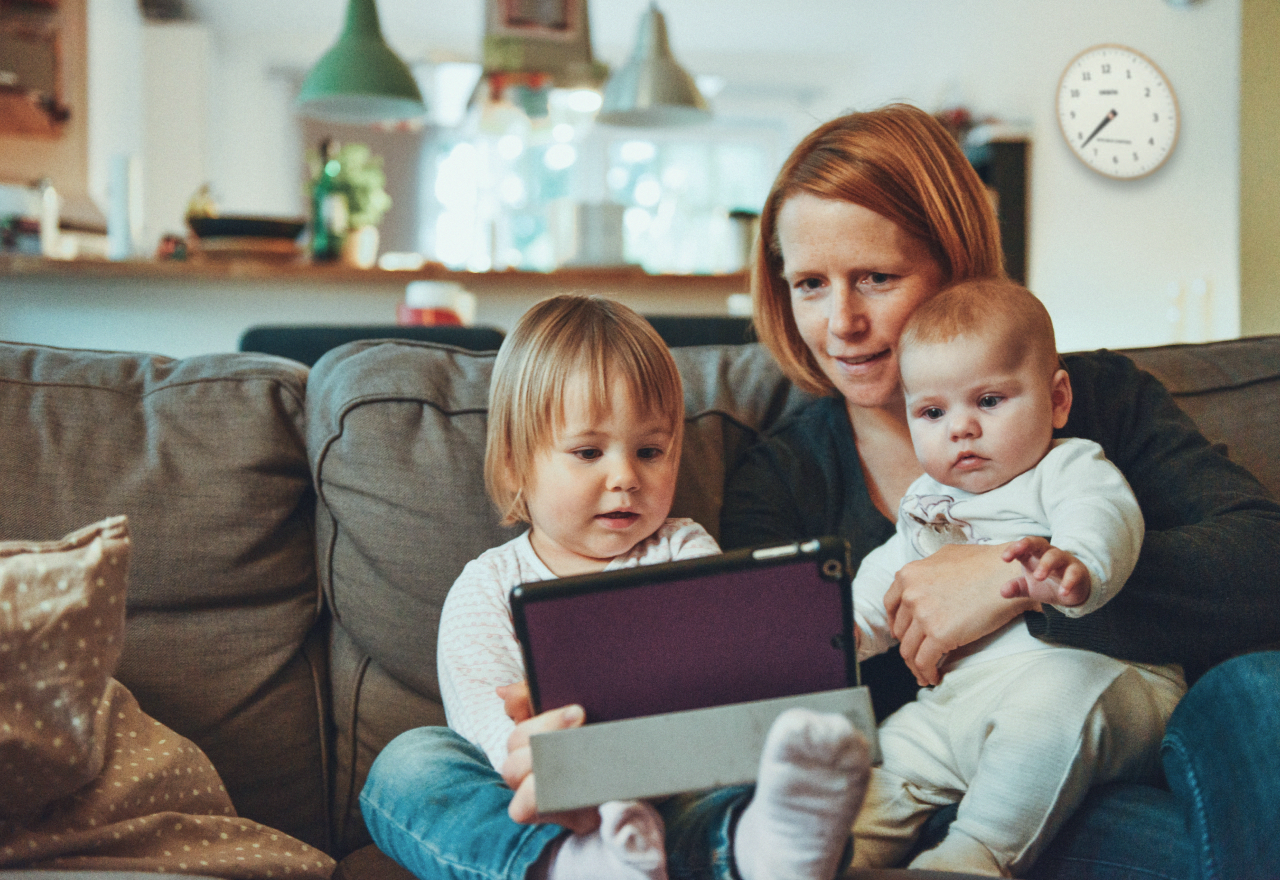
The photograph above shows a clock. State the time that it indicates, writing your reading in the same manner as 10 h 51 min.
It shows 7 h 38 min
